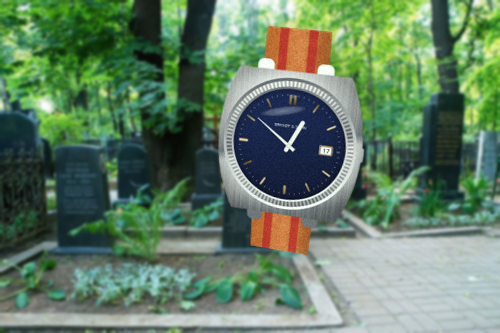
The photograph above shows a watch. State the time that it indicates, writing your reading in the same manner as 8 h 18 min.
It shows 12 h 51 min
